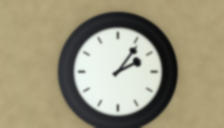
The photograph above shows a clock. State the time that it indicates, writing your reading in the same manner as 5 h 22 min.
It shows 2 h 06 min
